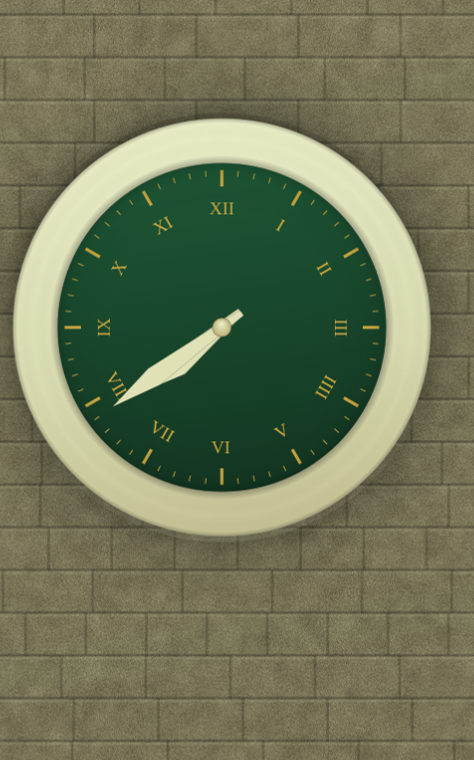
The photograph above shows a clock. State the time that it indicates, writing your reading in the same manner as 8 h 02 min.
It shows 7 h 39 min
